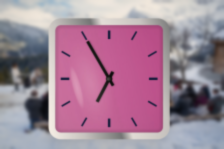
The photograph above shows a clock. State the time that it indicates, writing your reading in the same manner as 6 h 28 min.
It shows 6 h 55 min
